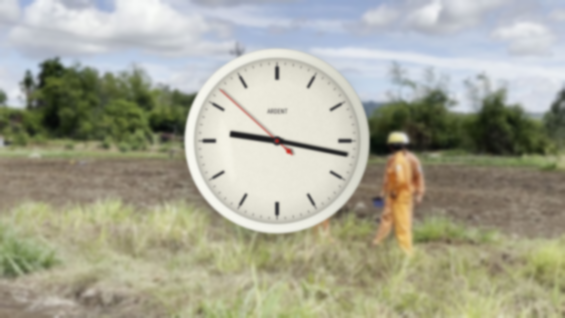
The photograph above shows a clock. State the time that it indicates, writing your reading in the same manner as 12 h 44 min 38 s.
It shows 9 h 16 min 52 s
